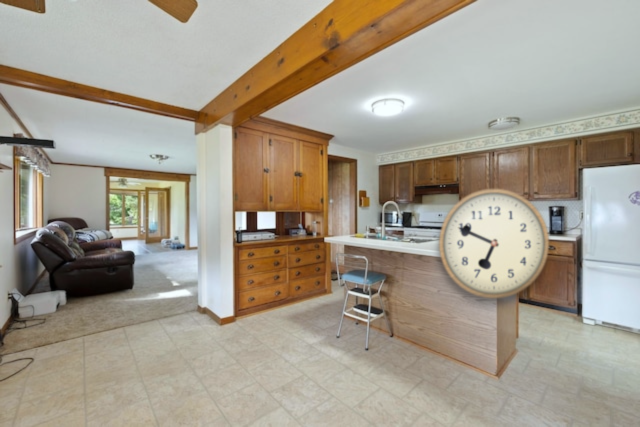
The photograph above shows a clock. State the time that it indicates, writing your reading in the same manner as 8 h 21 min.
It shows 6 h 49 min
